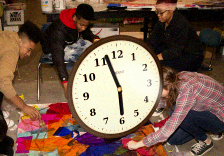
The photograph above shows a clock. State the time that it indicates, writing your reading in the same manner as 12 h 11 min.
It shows 5 h 57 min
